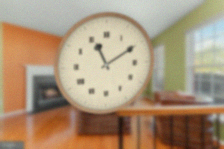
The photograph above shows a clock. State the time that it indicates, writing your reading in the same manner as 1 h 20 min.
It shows 11 h 10 min
